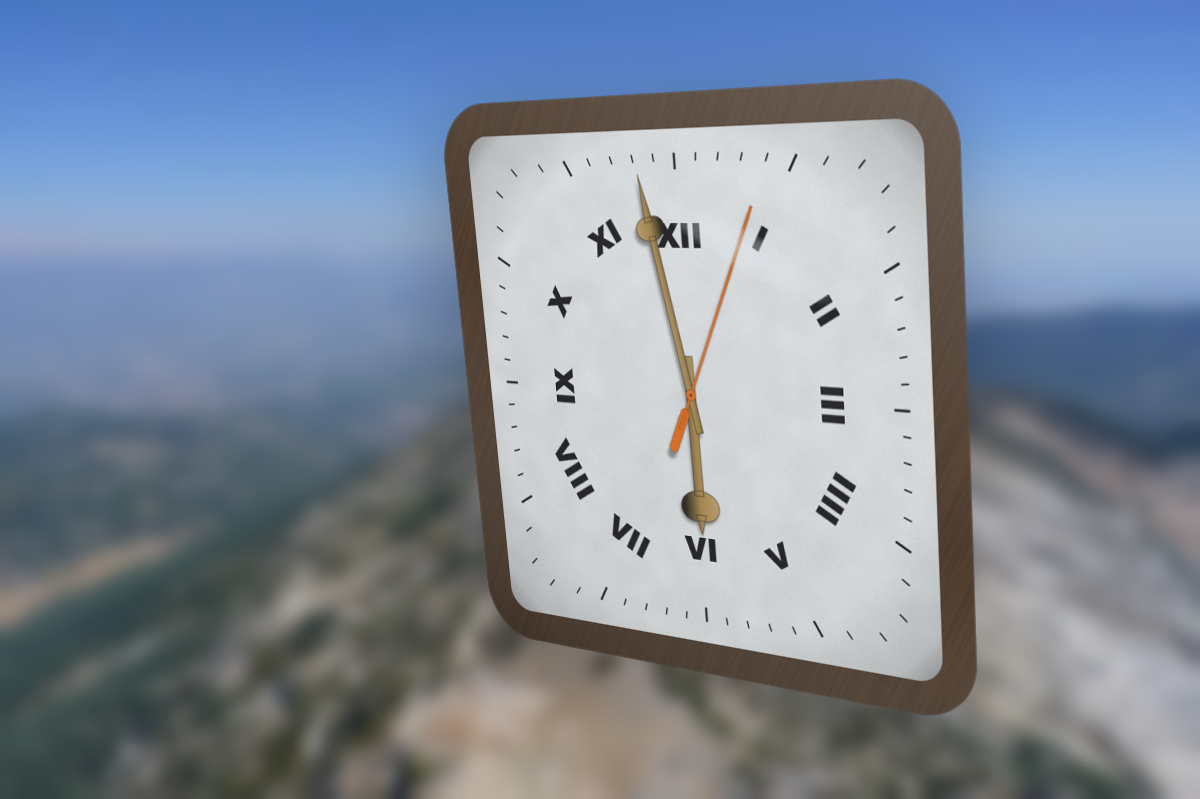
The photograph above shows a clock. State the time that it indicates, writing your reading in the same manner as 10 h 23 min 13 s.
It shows 5 h 58 min 04 s
